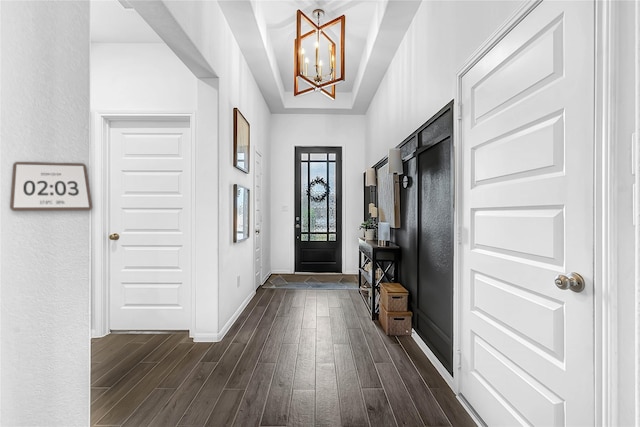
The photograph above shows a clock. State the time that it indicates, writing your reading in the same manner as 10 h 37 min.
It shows 2 h 03 min
